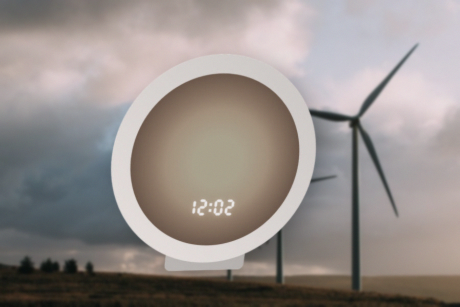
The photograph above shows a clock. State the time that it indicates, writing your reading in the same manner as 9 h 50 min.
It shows 12 h 02 min
